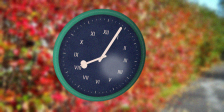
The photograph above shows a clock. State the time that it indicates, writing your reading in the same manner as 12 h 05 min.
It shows 8 h 04 min
